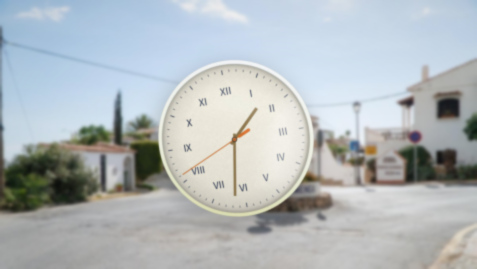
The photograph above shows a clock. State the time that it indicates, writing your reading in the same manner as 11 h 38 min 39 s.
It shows 1 h 31 min 41 s
